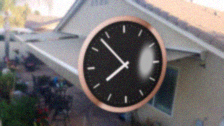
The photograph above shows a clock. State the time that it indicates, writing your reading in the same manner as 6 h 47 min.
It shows 7 h 53 min
